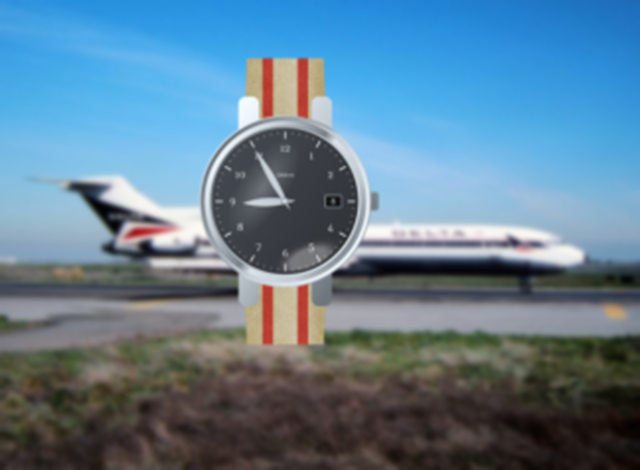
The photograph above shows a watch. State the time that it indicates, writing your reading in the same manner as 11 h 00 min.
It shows 8 h 55 min
